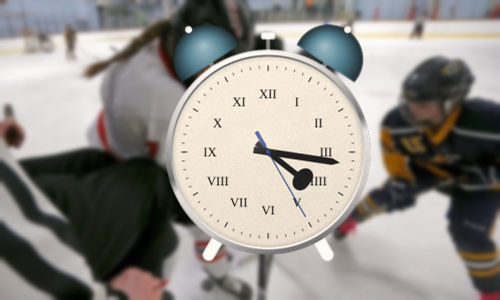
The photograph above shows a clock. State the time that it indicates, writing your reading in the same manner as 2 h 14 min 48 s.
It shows 4 h 16 min 25 s
